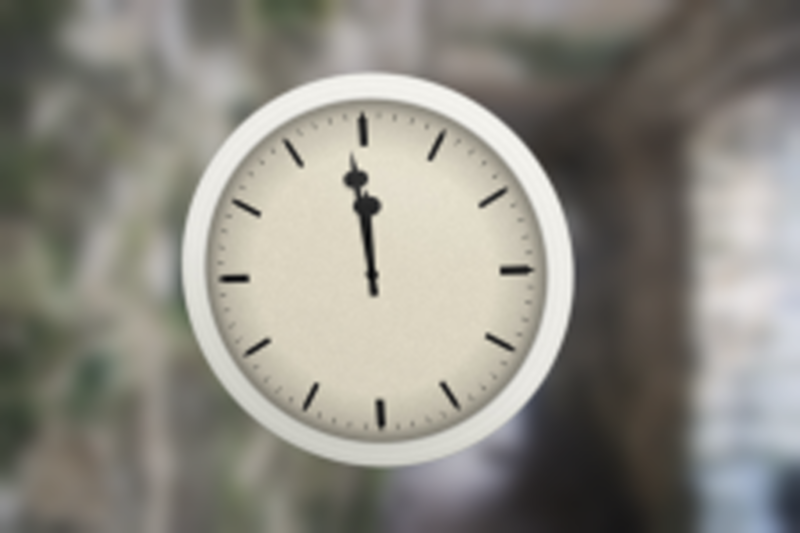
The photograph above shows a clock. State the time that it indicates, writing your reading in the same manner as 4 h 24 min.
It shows 11 h 59 min
